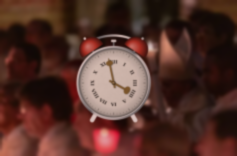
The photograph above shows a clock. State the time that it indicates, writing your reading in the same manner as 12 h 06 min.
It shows 3 h 58 min
